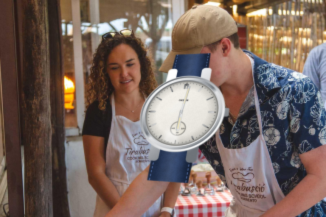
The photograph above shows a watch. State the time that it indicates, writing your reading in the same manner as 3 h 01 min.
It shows 6 h 01 min
